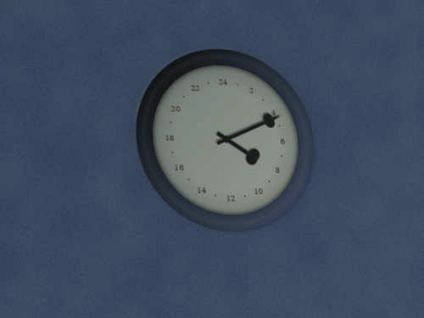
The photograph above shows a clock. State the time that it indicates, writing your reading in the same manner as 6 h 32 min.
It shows 8 h 11 min
